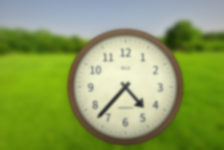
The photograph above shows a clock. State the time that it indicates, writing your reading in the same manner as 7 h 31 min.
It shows 4 h 37 min
